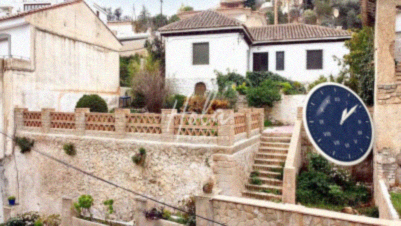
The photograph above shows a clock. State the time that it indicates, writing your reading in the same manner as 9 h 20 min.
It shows 1 h 09 min
